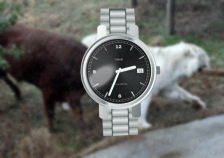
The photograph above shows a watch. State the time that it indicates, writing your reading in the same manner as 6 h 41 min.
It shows 2 h 34 min
